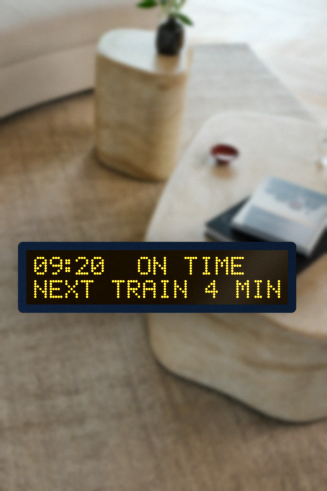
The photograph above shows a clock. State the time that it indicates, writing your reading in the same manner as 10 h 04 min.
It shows 9 h 20 min
